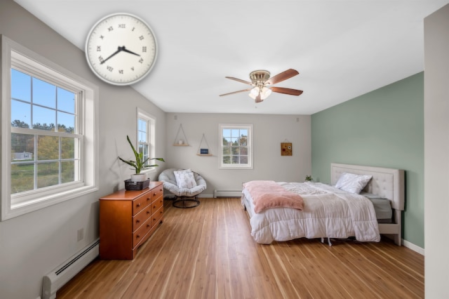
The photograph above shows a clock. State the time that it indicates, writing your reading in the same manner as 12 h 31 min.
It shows 3 h 39 min
